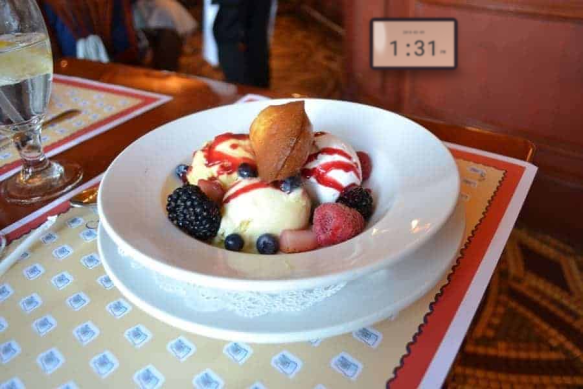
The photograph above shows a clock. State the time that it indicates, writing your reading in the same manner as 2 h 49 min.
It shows 1 h 31 min
